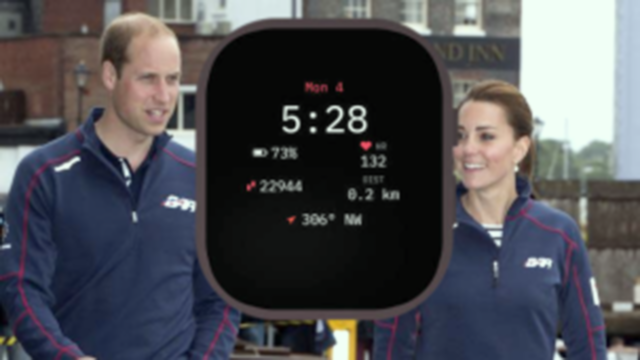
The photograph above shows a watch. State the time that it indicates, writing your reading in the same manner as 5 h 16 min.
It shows 5 h 28 min
